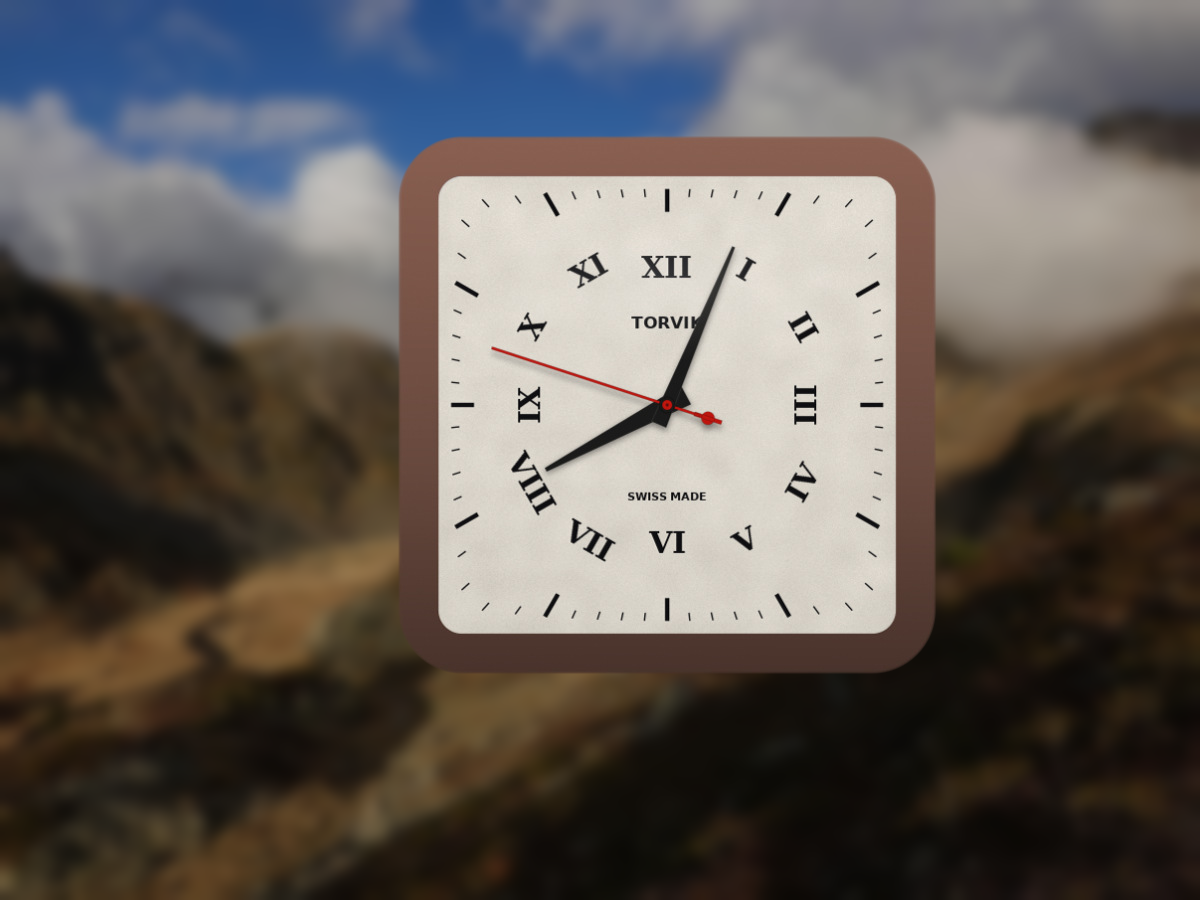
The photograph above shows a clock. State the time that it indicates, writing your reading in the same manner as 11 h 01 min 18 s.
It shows 8 h 03 min 48 s
